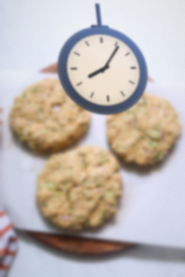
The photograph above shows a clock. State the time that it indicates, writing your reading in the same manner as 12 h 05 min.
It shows 8 h 06 min
